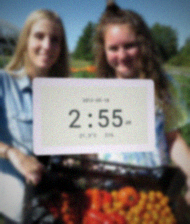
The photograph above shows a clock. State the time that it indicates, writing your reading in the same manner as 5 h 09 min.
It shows 2 h 55 min
